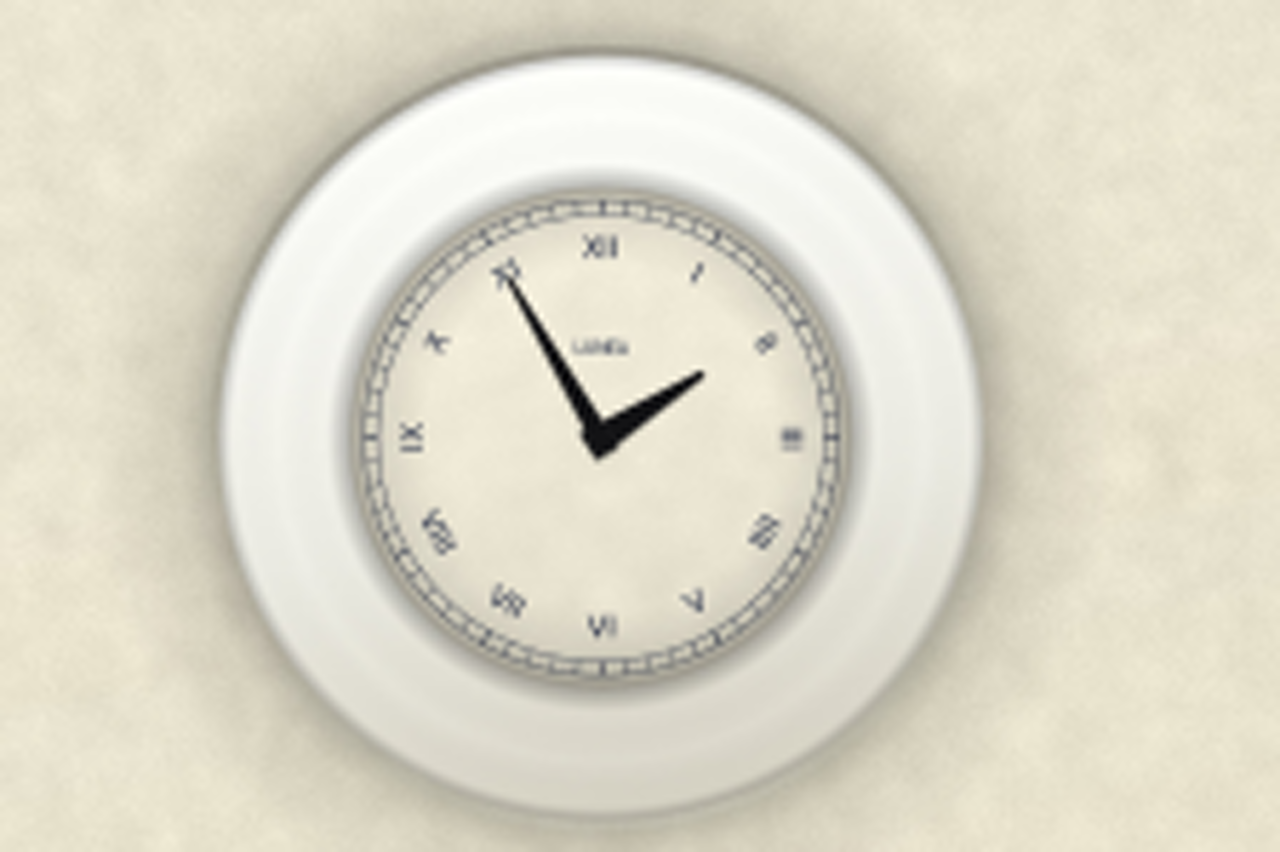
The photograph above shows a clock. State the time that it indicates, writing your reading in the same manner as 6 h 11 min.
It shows 1 h 55 min
